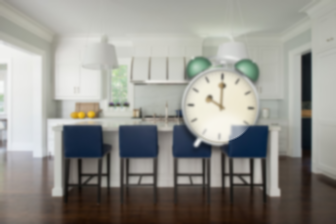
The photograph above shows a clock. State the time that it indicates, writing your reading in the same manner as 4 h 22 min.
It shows 10 h 00 min
